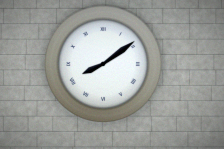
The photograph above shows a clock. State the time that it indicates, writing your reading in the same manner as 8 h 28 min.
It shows 8 h 09 min
